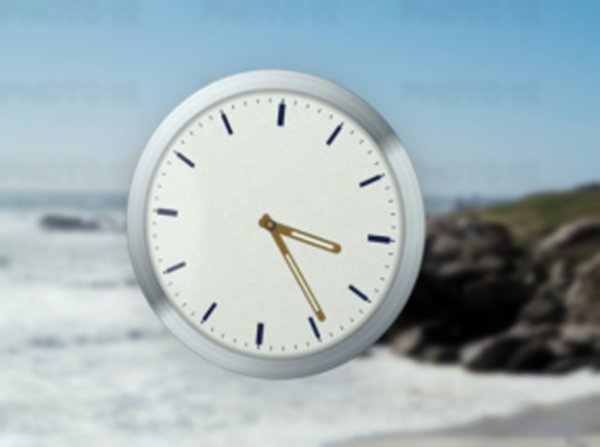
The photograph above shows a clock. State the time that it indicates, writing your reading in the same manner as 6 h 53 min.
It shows 3 h 24 min
